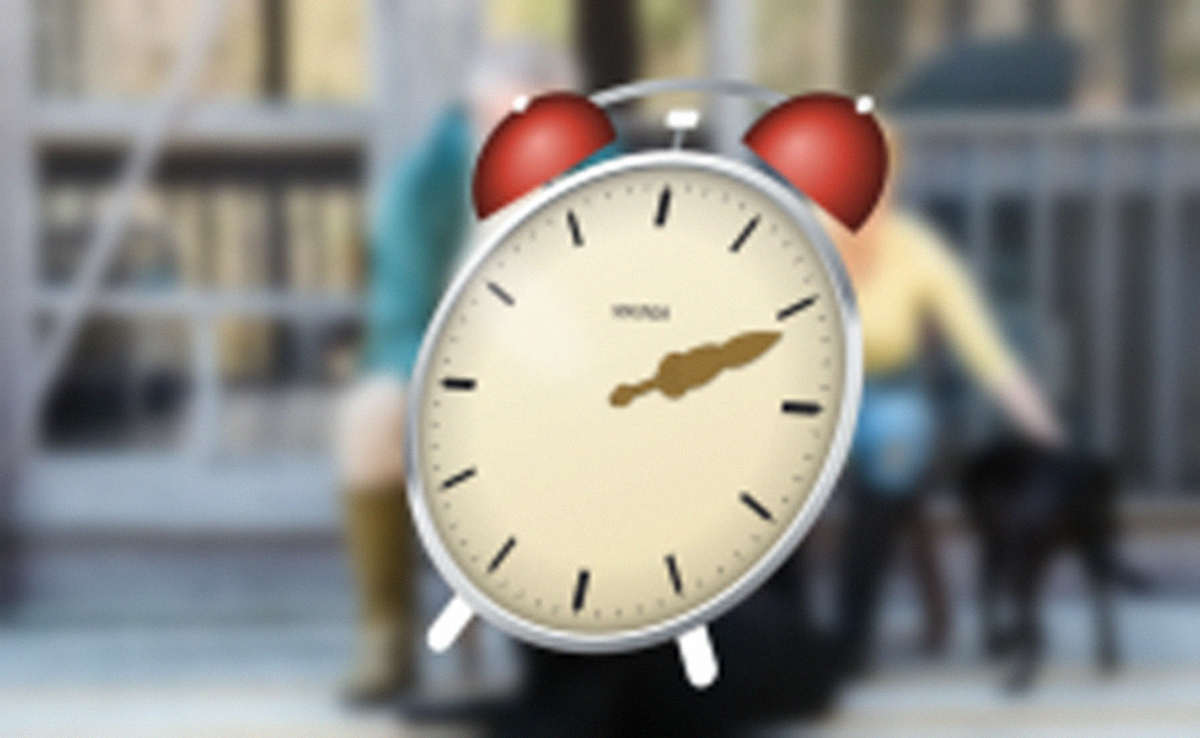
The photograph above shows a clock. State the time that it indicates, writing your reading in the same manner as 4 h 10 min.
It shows 2 h 11 min
